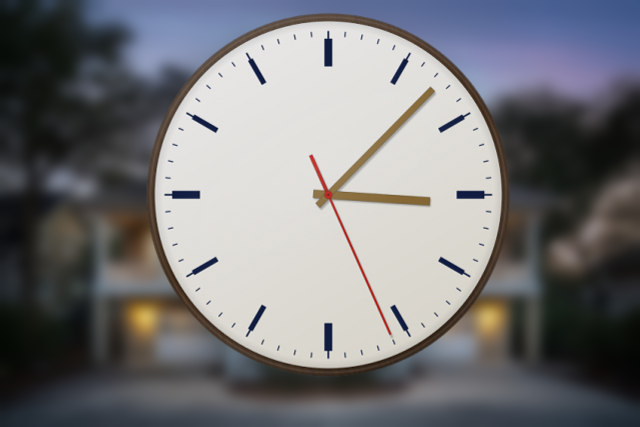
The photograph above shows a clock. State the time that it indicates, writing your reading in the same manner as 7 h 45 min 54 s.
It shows 3 h 07 min 26 s
